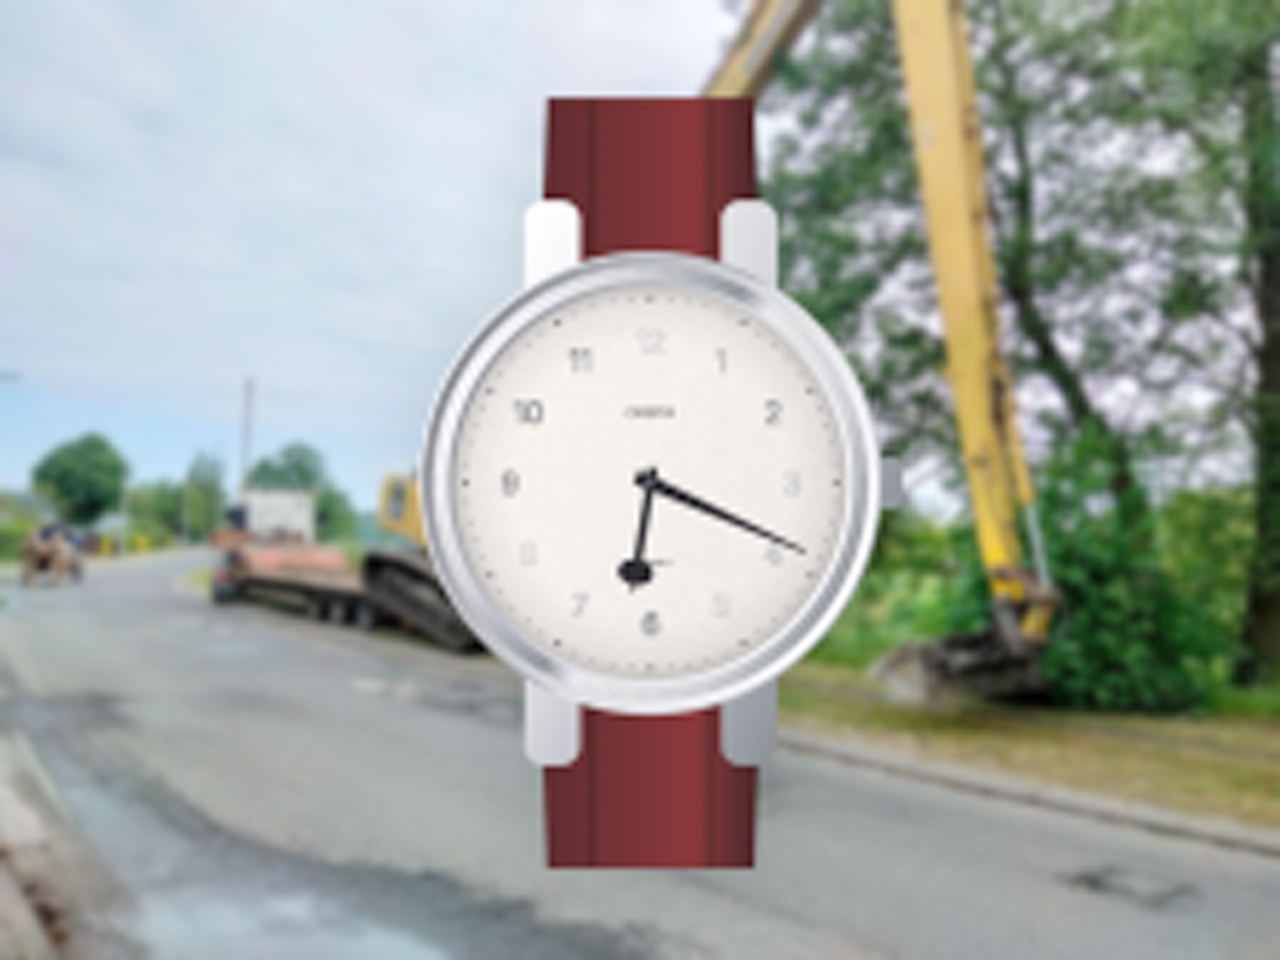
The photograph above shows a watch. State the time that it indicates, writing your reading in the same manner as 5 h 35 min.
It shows 6 h 19 min
